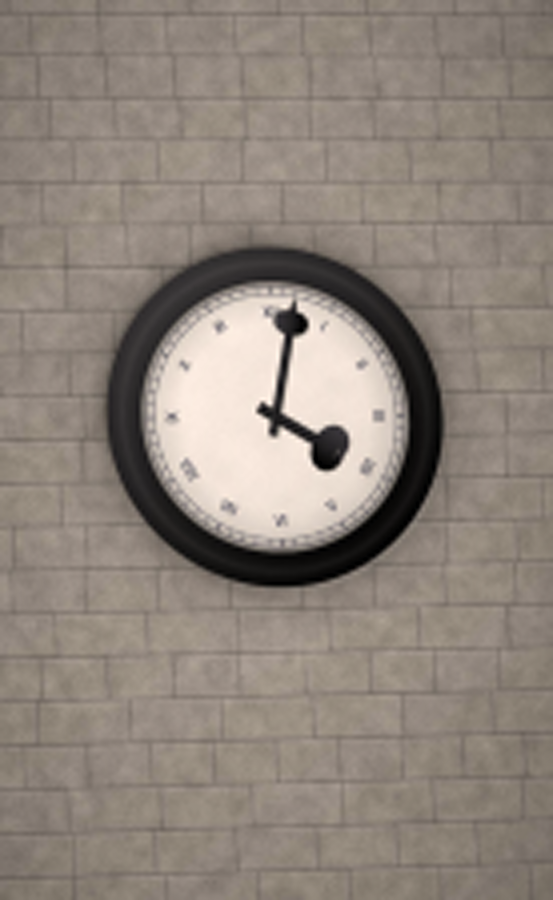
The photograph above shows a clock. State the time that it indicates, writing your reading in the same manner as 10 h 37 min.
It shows 4 h 02 min
